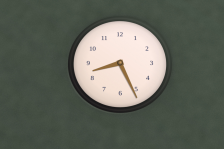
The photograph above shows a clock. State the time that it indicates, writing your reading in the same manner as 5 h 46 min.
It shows 8 h 26 min
